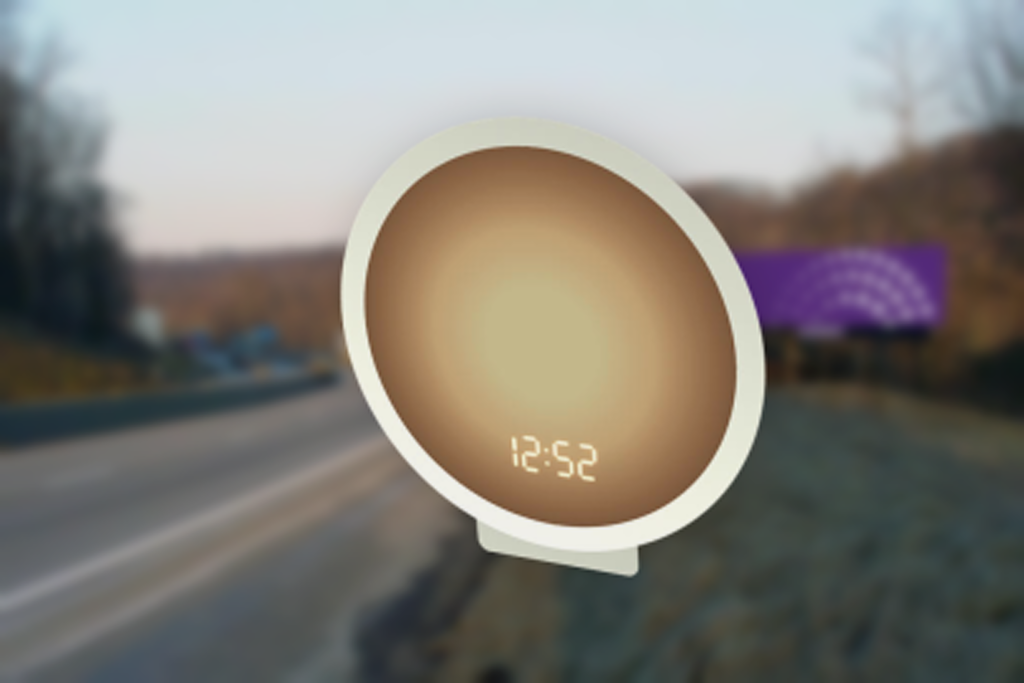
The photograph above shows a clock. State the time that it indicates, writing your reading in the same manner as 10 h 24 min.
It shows 12 h 52 min
